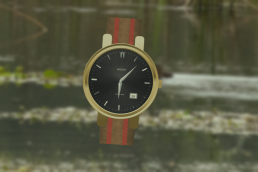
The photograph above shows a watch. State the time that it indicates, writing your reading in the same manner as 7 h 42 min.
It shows 6 h 07 min
